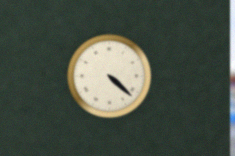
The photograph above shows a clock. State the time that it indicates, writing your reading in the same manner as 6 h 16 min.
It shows 4 h 22 min
